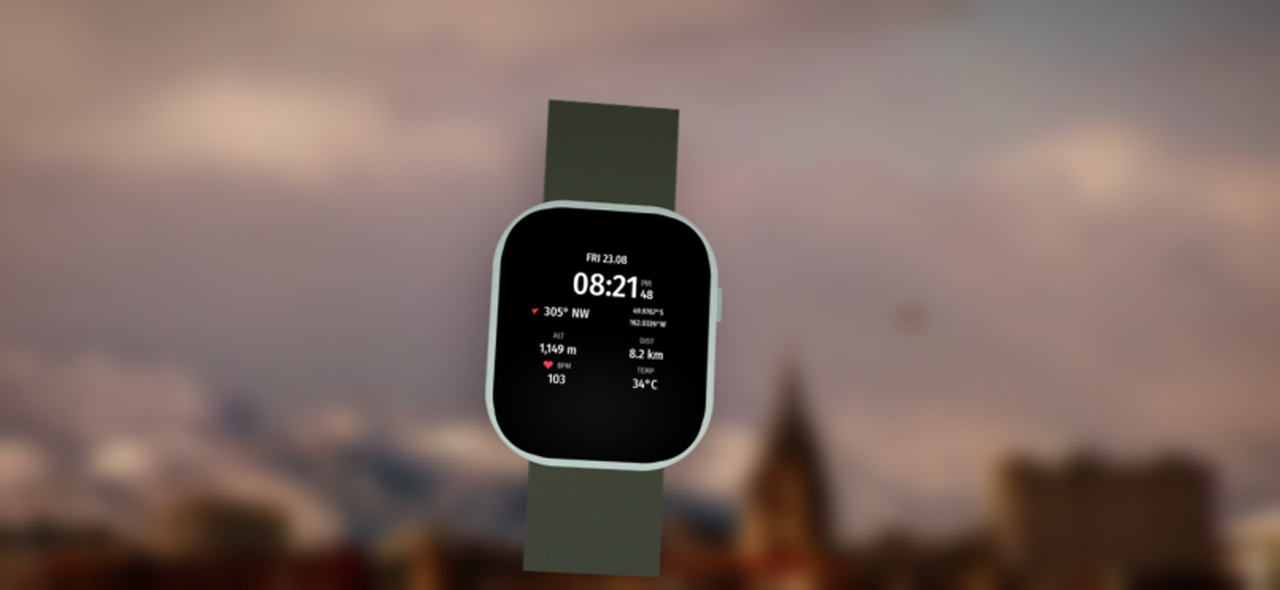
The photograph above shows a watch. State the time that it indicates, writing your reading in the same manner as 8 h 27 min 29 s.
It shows 8 h 21 min 48 s
